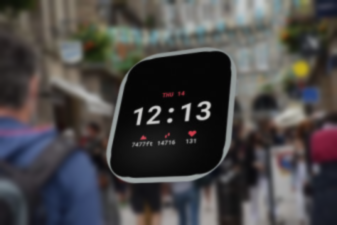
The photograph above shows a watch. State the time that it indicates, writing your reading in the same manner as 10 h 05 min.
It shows 12 h 13 min
